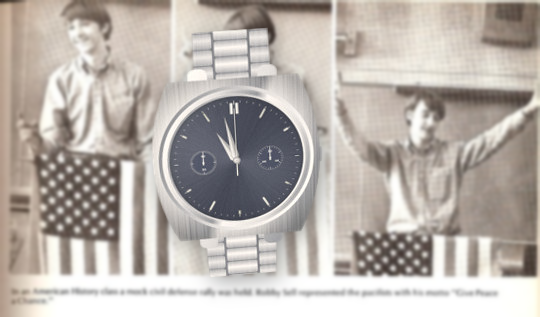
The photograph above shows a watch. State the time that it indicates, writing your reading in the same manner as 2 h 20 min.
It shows 10 h 58 min
